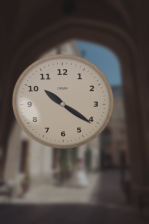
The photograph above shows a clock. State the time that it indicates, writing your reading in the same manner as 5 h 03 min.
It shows 10 h 21 min
